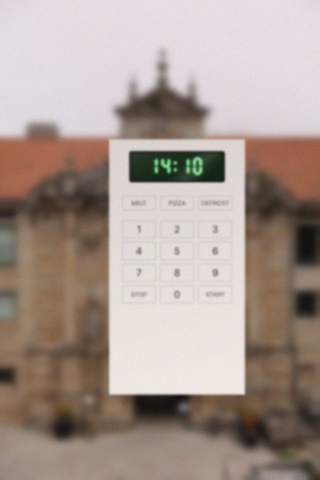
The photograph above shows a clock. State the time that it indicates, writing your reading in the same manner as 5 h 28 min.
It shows 14 h 10 min
